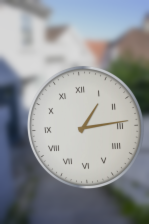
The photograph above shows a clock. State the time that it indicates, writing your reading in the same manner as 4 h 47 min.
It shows 1 h 14 min
